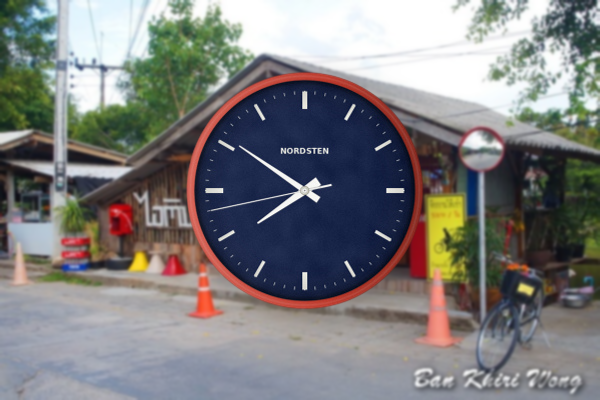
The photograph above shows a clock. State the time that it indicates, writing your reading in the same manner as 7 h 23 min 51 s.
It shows 7 h 50 min 43 s
